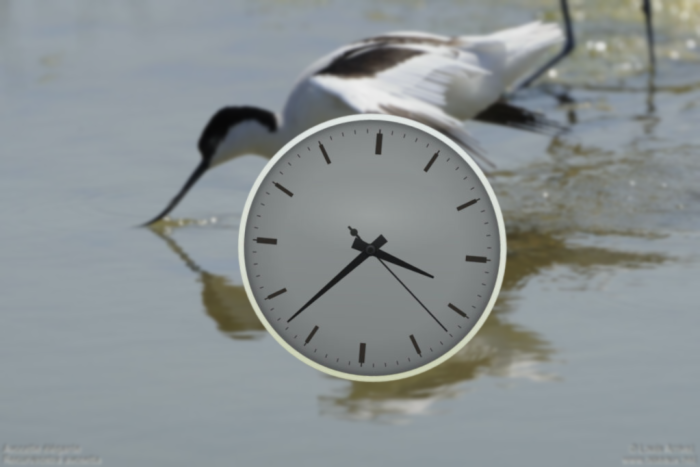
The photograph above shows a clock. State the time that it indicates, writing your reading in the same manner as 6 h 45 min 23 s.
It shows 3 h 37 min 22 s
